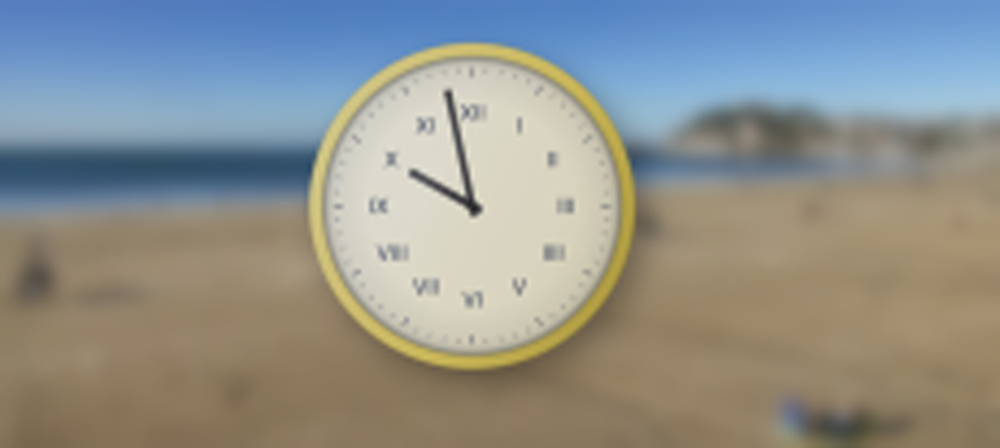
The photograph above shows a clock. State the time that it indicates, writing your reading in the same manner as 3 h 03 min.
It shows 9 h 58 min
